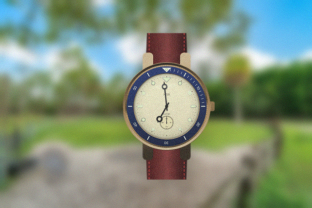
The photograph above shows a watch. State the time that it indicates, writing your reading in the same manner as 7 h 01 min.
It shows 6 h 59 min
